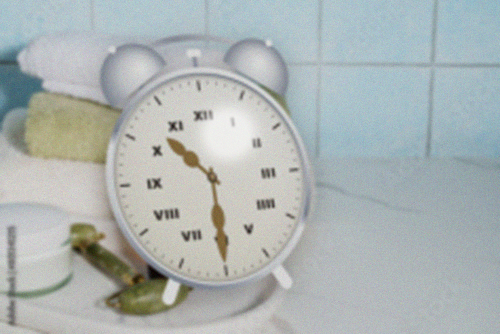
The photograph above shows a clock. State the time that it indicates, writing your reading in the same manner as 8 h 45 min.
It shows 10 h 30 min
